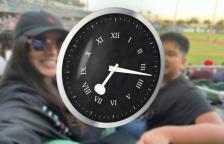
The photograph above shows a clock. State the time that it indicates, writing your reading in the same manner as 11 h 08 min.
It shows 7 h 17 min
